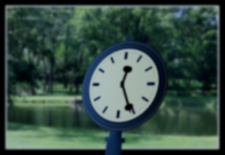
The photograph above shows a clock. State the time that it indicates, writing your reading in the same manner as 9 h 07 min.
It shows 12 h 26 min
